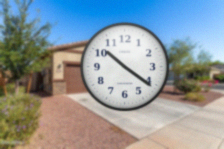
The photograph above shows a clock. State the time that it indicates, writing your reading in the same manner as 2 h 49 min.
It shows 10 h 21 min
